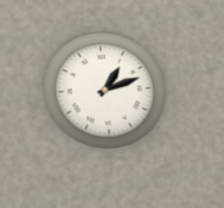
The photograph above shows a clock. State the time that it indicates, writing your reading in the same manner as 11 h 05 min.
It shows 1 h 12 min
